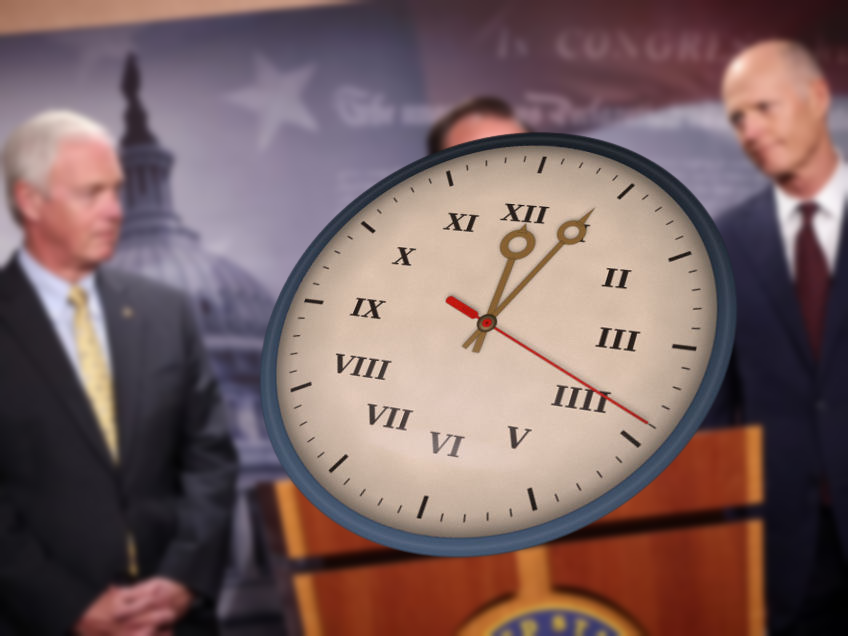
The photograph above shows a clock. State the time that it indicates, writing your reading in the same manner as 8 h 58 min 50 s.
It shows 12 h 04 min 19 s
